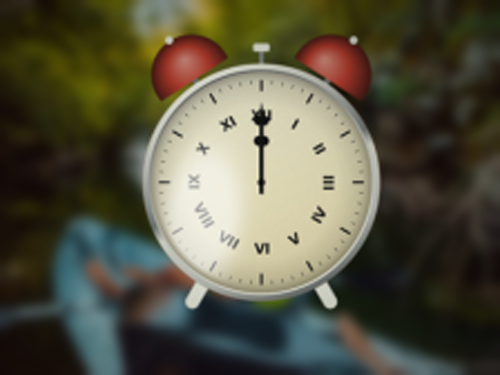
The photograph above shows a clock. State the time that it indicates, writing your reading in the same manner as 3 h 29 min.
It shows 12 h 00 min
